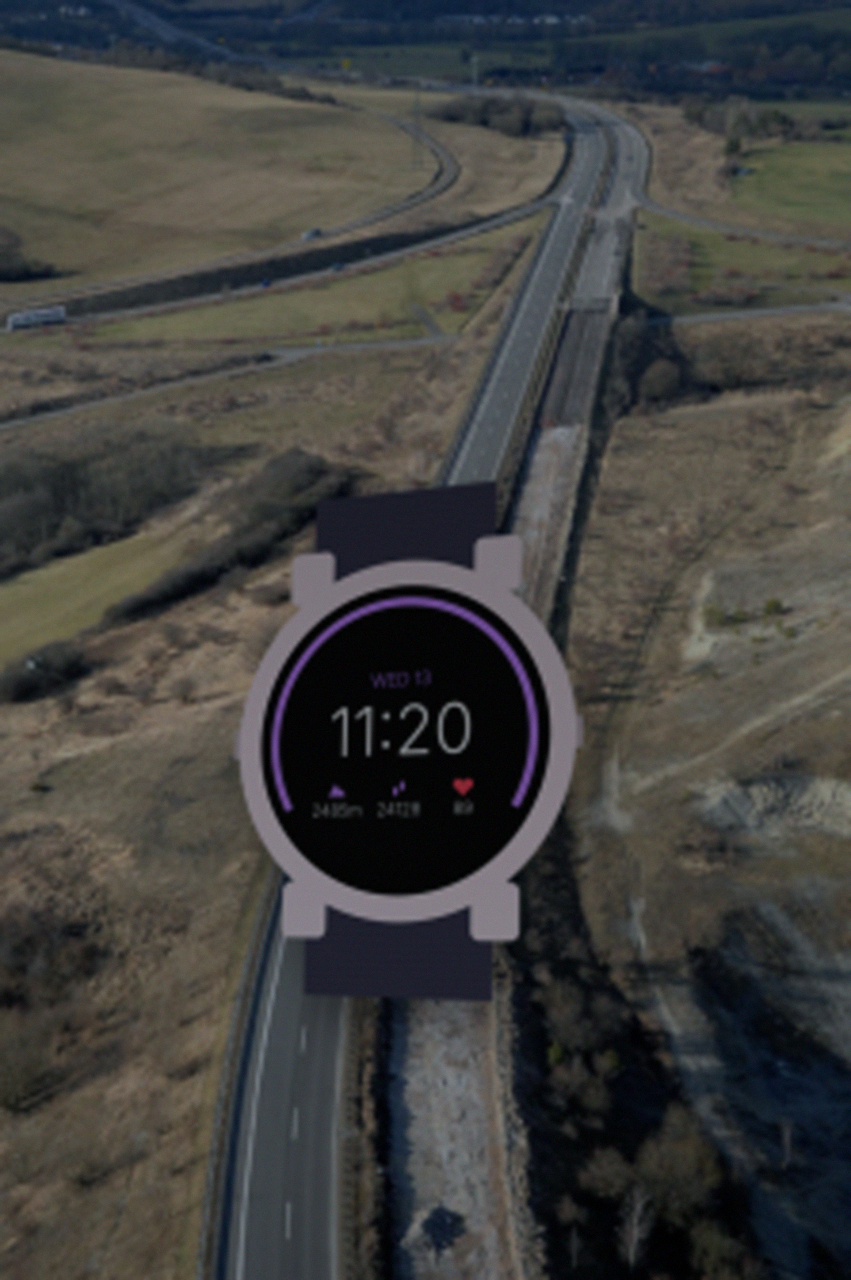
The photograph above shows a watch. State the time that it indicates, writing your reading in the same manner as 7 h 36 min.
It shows 11 h 20 min
